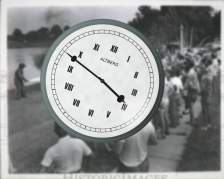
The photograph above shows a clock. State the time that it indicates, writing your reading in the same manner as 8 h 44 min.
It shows 3 h 48 min
